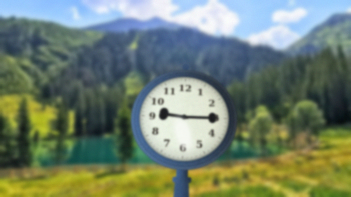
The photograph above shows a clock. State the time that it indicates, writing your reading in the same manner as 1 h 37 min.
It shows 9 h 15 min
